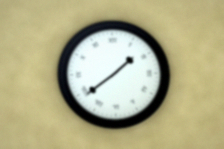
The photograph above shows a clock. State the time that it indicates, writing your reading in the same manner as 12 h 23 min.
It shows 1 h 39 min
